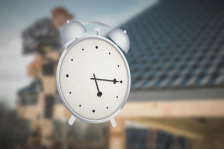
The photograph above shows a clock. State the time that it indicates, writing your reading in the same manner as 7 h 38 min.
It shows 5 h 15 min
